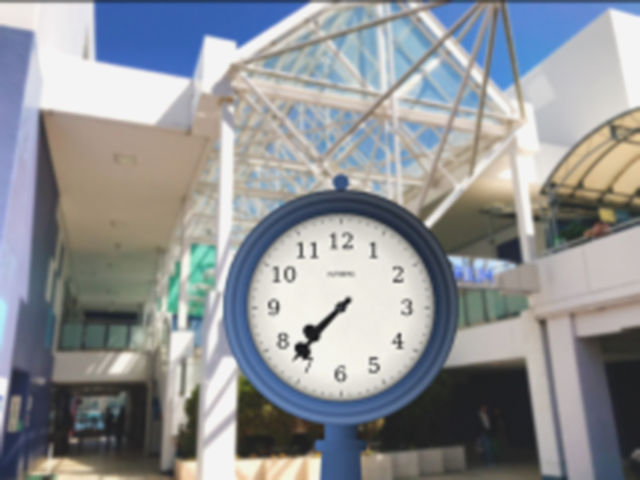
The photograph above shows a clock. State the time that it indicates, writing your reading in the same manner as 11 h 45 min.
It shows 7 h 37 min
